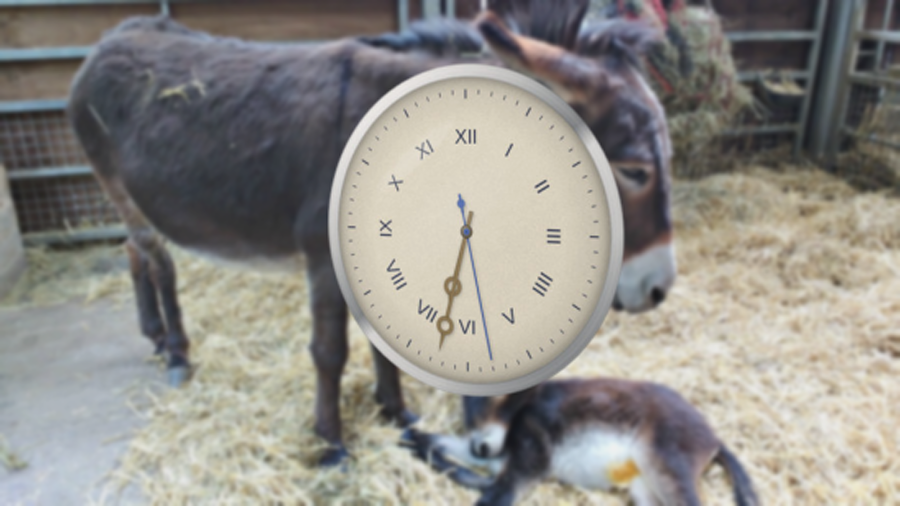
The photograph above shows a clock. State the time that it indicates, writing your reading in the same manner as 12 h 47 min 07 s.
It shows 6 h 32 min 28 s
